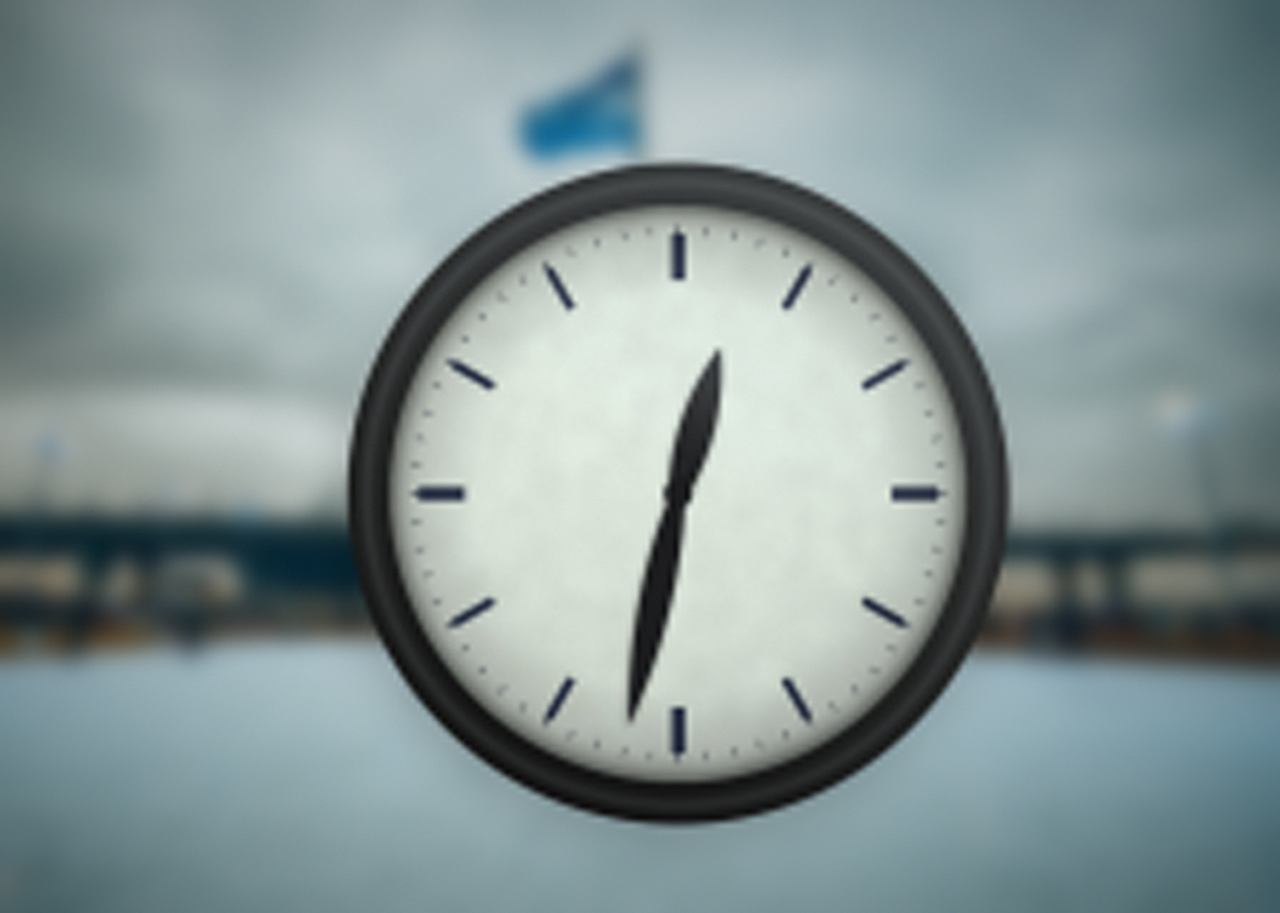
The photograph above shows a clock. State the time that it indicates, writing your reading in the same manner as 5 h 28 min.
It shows 12 h 32 min
